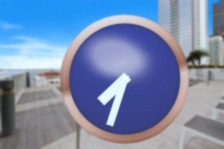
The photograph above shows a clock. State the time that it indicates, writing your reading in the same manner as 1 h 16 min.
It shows 7 h 33 min
